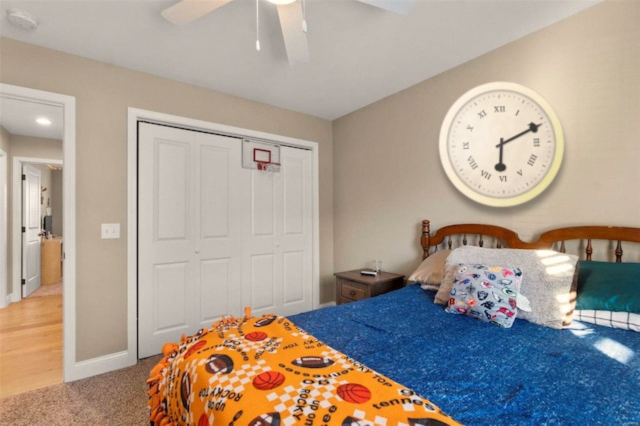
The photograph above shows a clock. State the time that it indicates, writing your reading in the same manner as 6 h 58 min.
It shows 6 h 11 min
